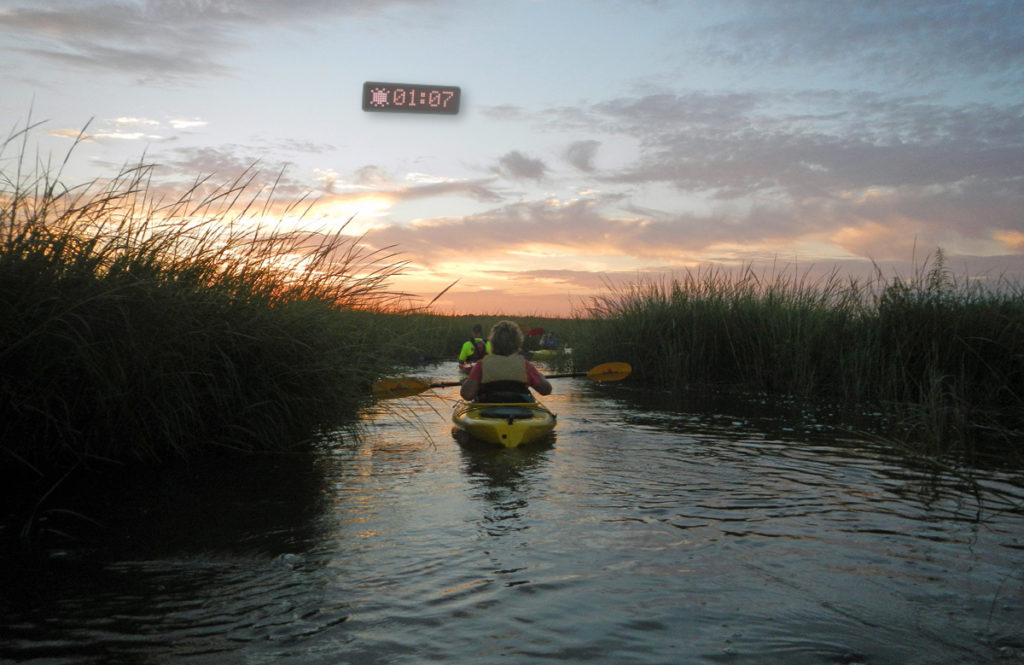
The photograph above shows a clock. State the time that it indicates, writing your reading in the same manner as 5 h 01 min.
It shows 1 h 07 min
